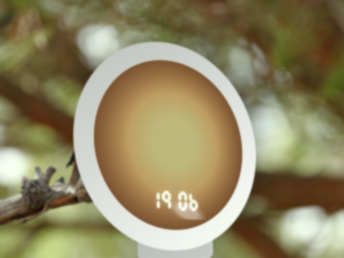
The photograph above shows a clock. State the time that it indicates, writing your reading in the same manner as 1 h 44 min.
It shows 19 h 06 min
